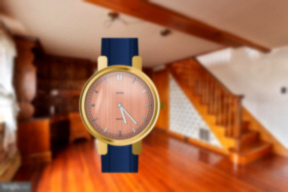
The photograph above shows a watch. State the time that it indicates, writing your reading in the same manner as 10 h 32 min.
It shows 5 h 23 min
